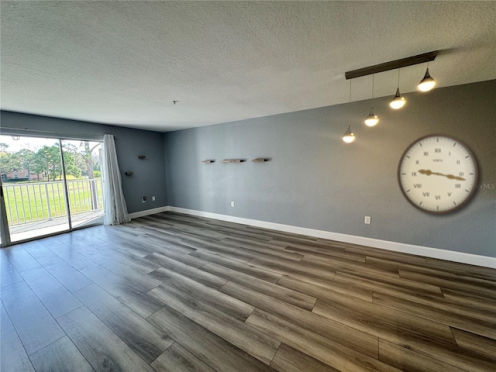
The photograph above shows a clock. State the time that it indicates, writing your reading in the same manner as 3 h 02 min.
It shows 9 h 17 min
